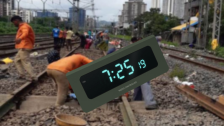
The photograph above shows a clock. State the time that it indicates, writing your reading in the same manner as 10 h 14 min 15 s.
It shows 7 h 25 min 19 s
